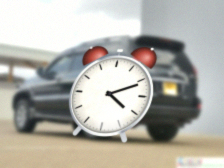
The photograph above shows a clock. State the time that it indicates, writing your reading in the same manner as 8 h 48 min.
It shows 4 h 11 min
